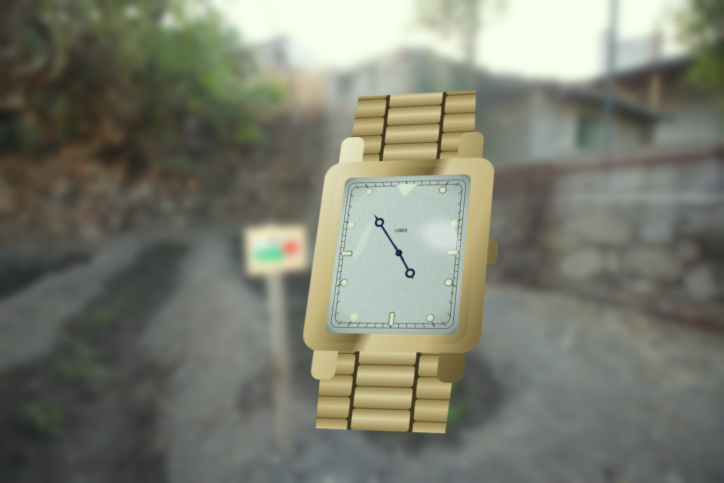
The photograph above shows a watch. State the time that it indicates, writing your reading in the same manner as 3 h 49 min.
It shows 4 h 54 min
